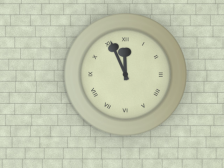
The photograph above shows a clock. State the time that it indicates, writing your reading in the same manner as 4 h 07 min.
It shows 11 h 56 min
